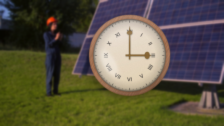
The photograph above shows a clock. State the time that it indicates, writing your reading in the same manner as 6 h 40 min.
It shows 3 h 00 min
